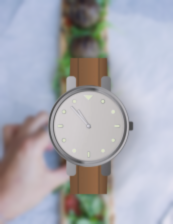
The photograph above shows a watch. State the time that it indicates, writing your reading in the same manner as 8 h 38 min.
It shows 10 h 53 min
